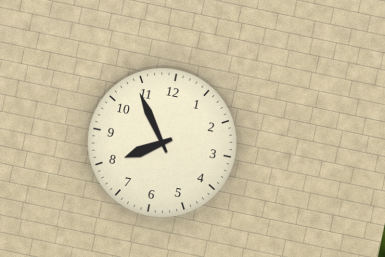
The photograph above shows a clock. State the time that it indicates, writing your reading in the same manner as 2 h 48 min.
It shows 7 h 54 min
